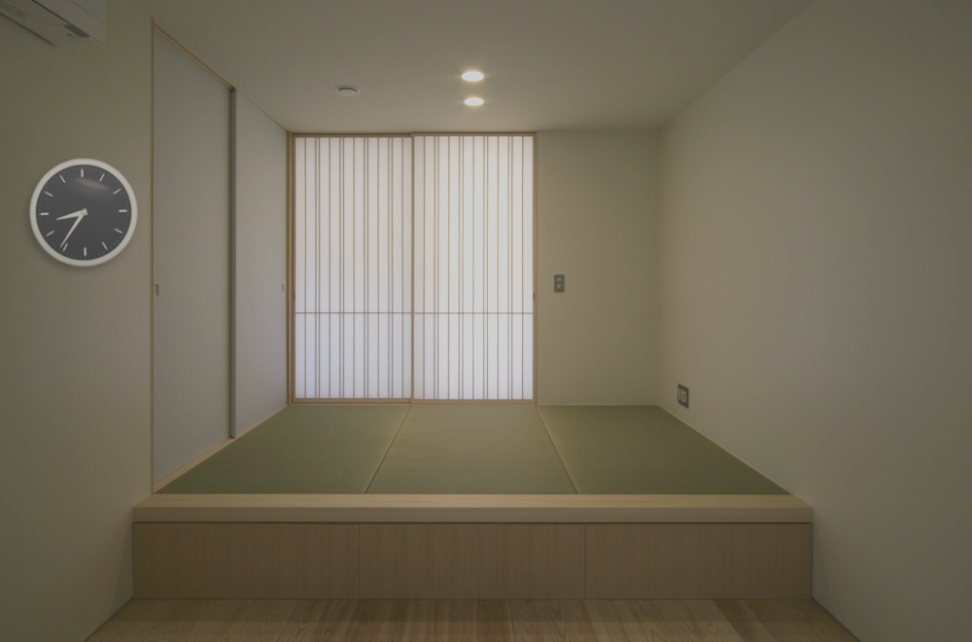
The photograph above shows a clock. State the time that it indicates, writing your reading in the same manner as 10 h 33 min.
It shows 8 h 36 min
